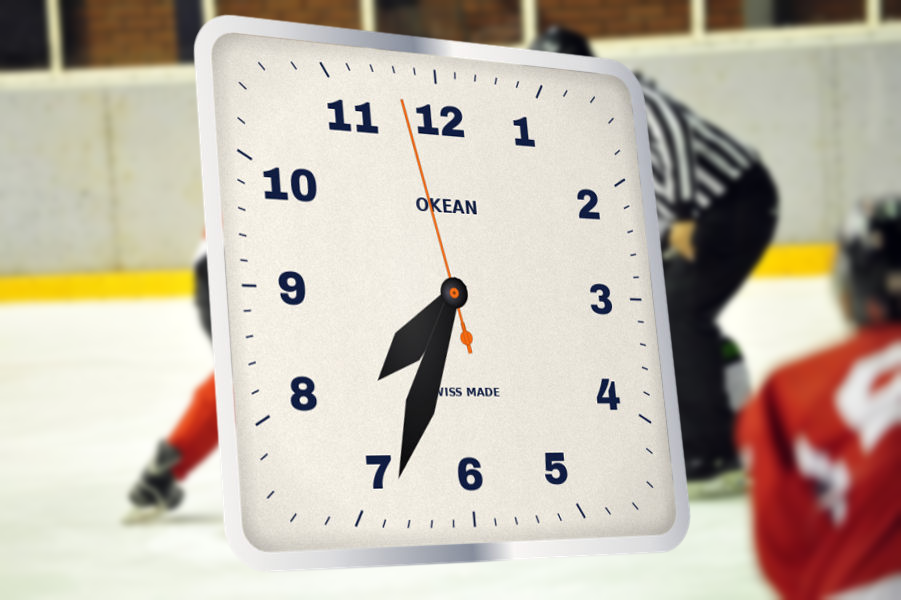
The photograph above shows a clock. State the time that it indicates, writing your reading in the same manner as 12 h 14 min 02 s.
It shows 7 h 33 min 58 s
